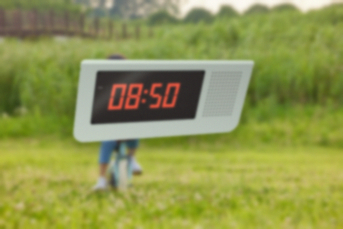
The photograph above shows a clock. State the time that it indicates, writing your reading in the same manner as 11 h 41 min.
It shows 8 h 50 min
